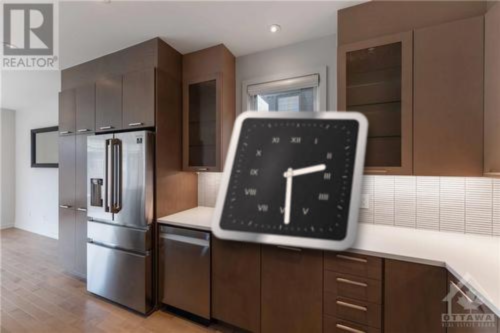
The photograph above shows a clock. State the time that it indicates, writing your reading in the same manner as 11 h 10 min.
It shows 2 h 29 min
